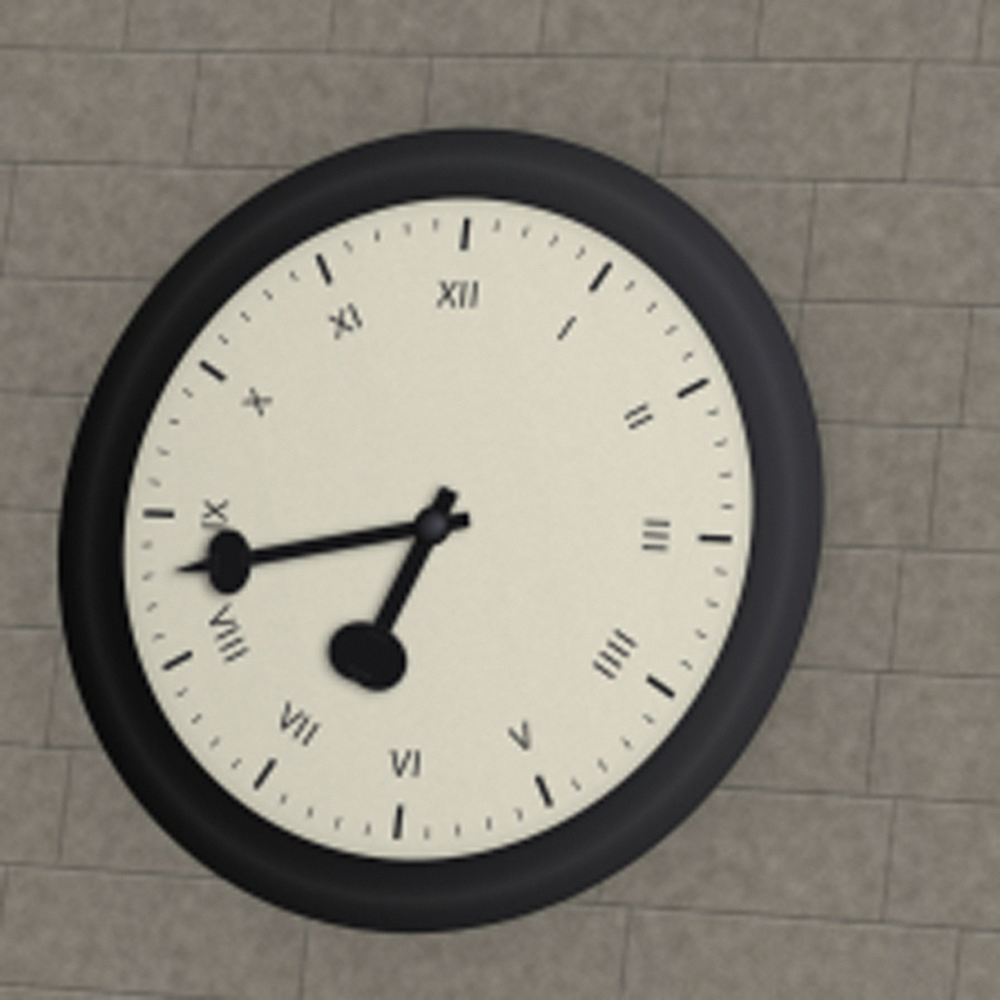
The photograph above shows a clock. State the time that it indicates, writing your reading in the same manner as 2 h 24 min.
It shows 6 h 43 min
